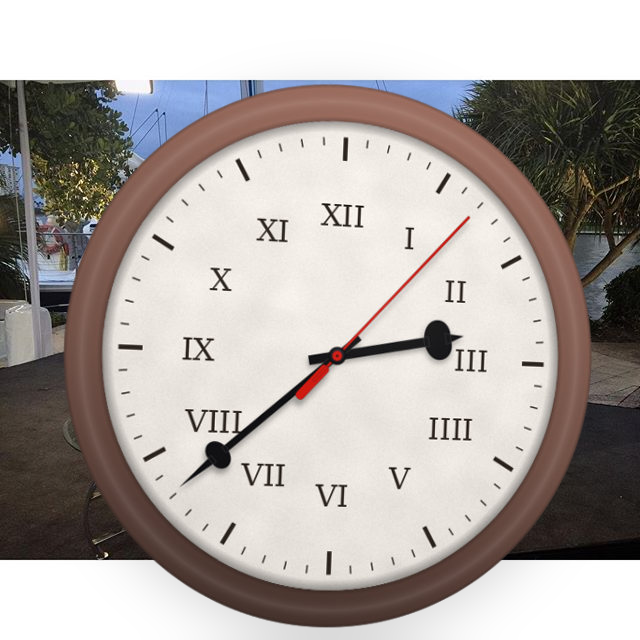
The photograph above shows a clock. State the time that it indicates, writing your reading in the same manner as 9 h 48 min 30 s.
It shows 2 h 38 min 07 s
